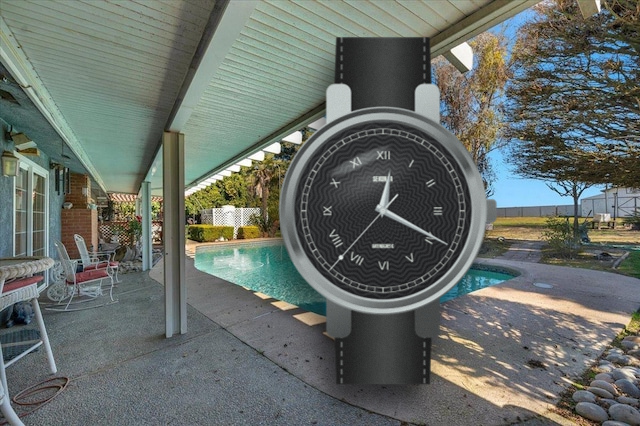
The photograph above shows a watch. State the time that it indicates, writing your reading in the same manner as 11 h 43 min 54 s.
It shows 12 h 19 min 37 s
